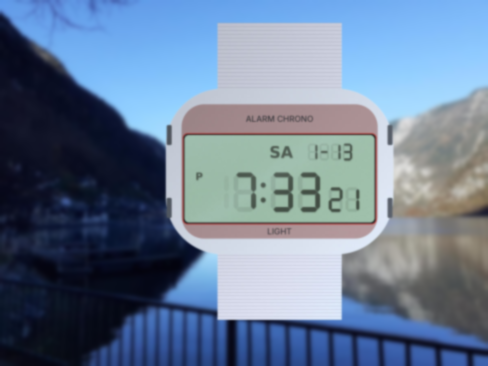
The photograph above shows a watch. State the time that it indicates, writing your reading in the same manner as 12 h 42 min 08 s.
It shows 7 h 33 min 21 s
